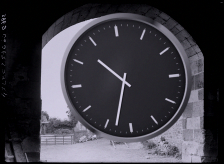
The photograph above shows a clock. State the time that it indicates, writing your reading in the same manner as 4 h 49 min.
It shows 10 h 33 min
